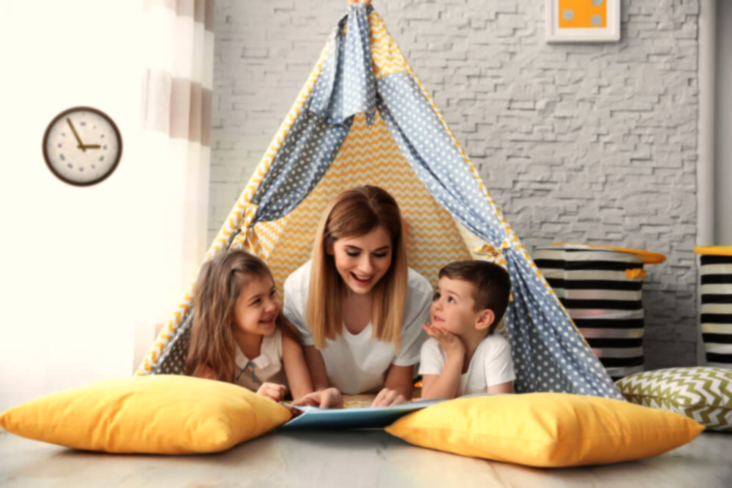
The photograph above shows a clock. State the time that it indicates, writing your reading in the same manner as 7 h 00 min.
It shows 2 h 55 min
